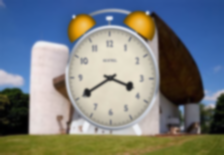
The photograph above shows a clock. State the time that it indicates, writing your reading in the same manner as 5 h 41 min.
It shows 3 h 40 min
